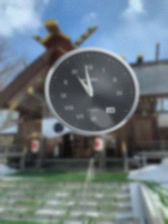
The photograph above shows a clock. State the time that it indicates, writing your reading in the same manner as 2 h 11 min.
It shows 10 h 59 min
